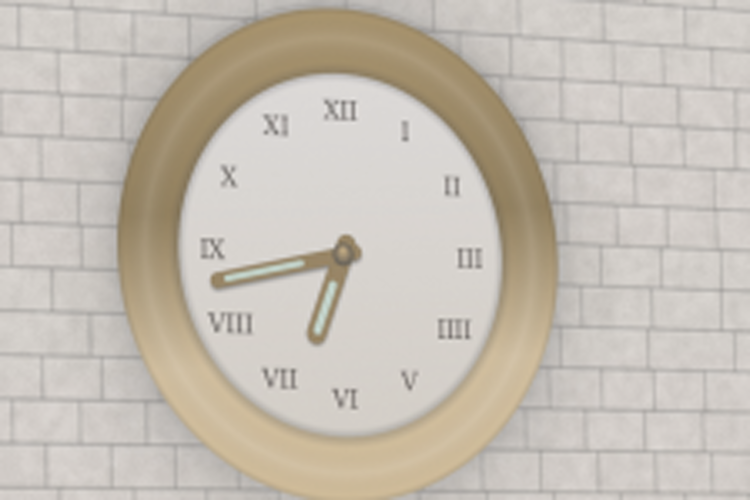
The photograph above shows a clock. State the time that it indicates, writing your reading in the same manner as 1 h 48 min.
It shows 6 h 43 min
